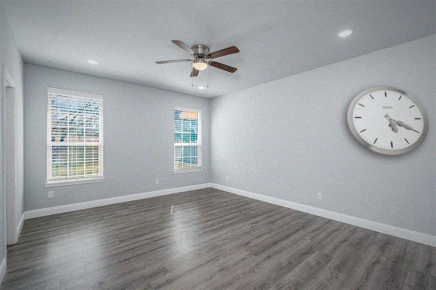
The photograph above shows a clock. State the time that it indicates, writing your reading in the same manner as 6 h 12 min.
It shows 5 h 20 min
